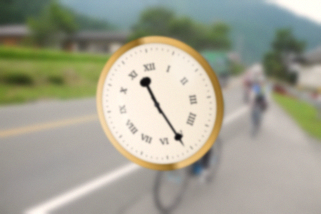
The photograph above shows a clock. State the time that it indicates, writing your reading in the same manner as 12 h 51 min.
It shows 11 h 26 min
